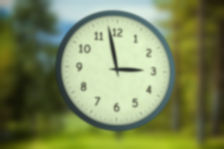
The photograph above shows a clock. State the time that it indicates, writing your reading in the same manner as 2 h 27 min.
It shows 2 h 58 min
